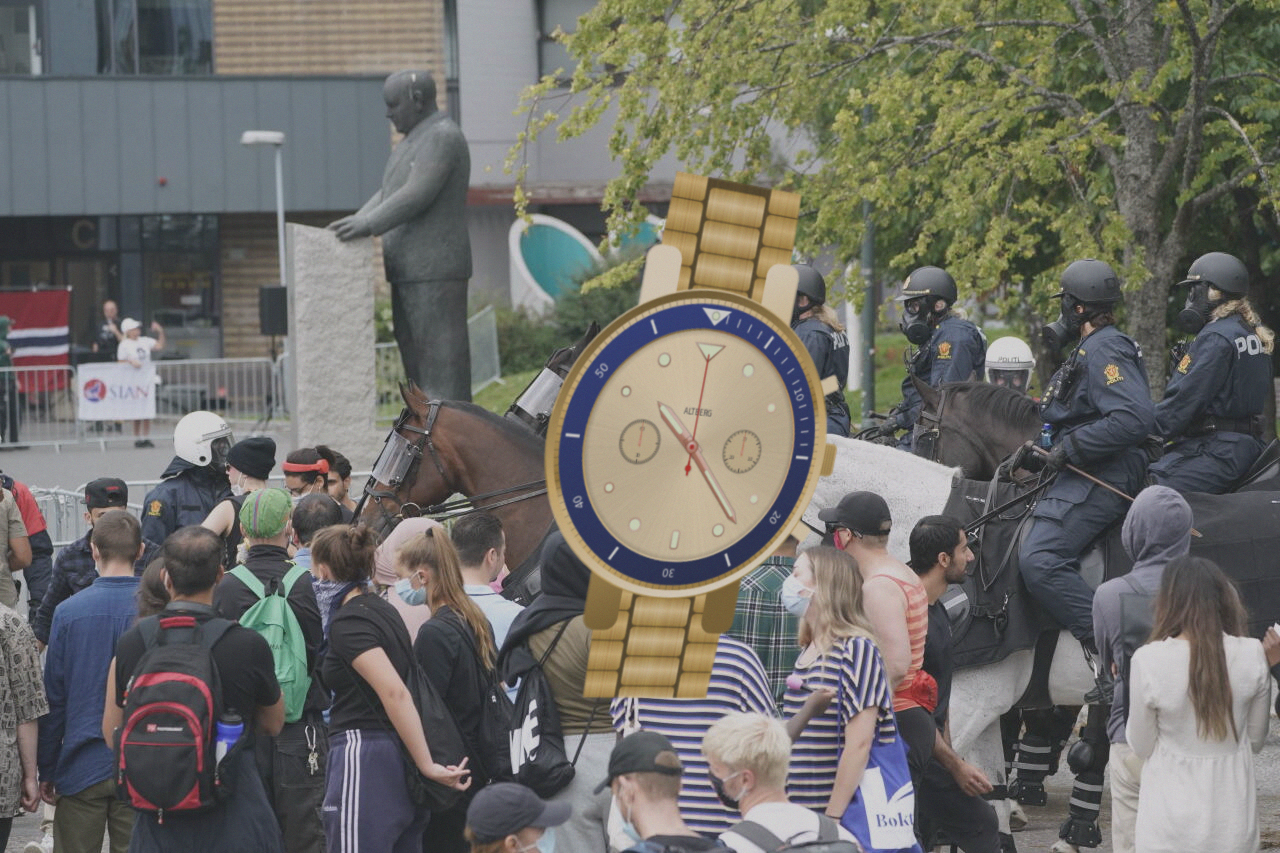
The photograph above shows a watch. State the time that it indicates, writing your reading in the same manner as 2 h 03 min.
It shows 10 h 23 min
